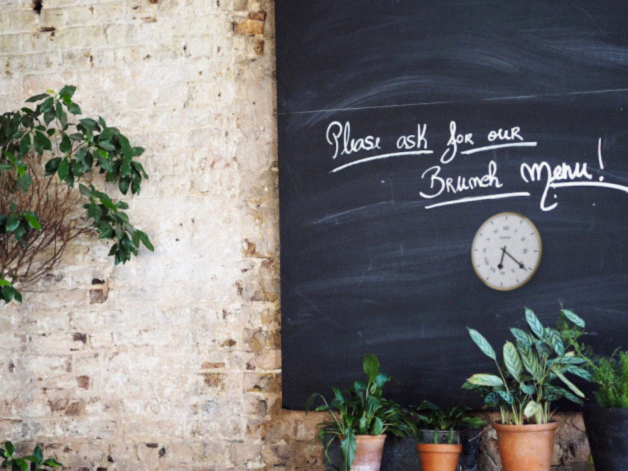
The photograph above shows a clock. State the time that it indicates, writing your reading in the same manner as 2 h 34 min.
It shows 6 h 21 min
